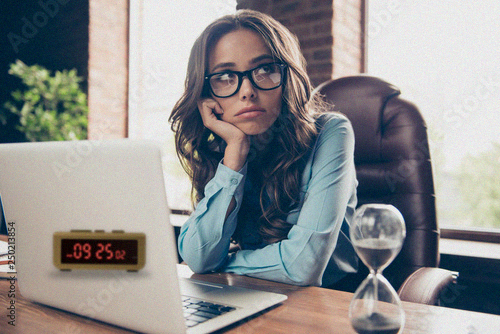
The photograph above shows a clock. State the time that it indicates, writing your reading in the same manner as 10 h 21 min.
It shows 9 h 25 min
